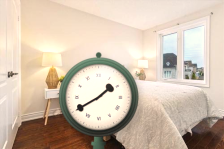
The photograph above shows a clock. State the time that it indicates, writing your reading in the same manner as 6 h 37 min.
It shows 1 h 40 min
